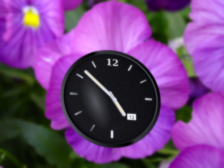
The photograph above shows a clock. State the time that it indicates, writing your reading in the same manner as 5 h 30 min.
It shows 4 h 52 min
